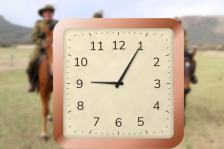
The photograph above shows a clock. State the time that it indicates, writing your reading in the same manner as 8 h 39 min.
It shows 9 h 05 min
